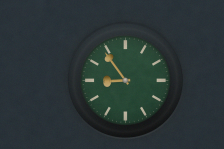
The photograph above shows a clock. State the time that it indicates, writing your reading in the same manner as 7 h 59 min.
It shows 8 h 54 min
